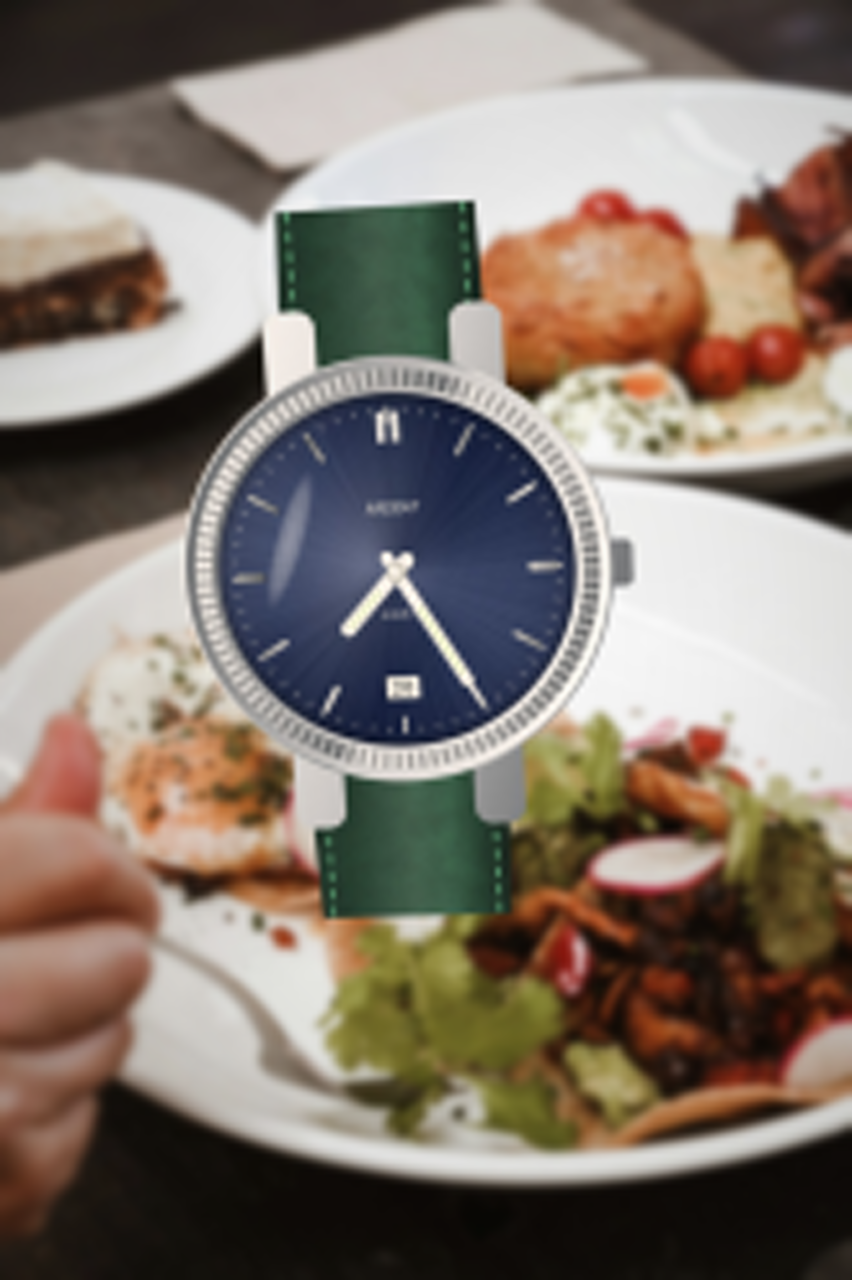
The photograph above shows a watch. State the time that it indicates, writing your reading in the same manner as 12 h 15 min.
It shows 7 h 25 min
